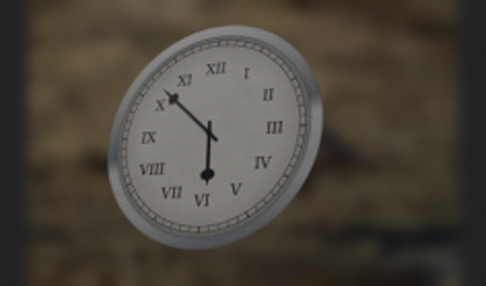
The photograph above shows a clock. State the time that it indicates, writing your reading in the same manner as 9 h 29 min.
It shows 5 h 52 min
